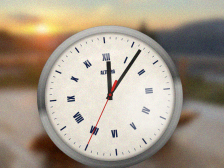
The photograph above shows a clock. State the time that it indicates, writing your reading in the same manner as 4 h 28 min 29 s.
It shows 12 h 06 min 35 s
